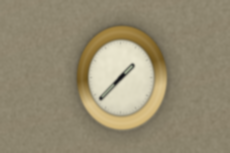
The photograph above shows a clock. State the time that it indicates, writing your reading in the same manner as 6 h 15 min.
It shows 1 h 38 min
